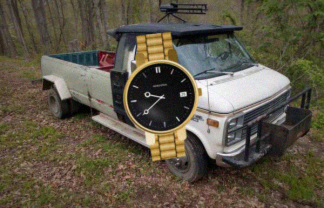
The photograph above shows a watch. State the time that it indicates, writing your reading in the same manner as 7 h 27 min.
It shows 9 h 39 min
